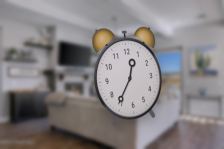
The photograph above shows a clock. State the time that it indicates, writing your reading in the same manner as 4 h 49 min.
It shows 12 h 36 min
